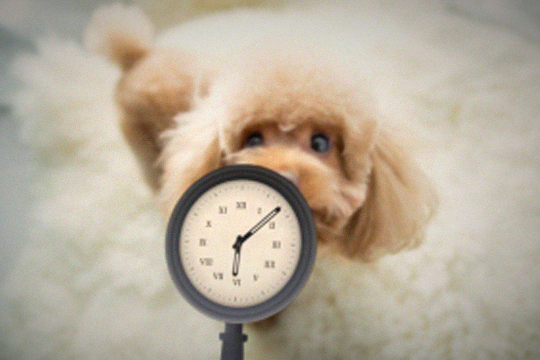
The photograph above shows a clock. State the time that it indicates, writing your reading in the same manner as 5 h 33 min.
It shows 6 h 08 min
